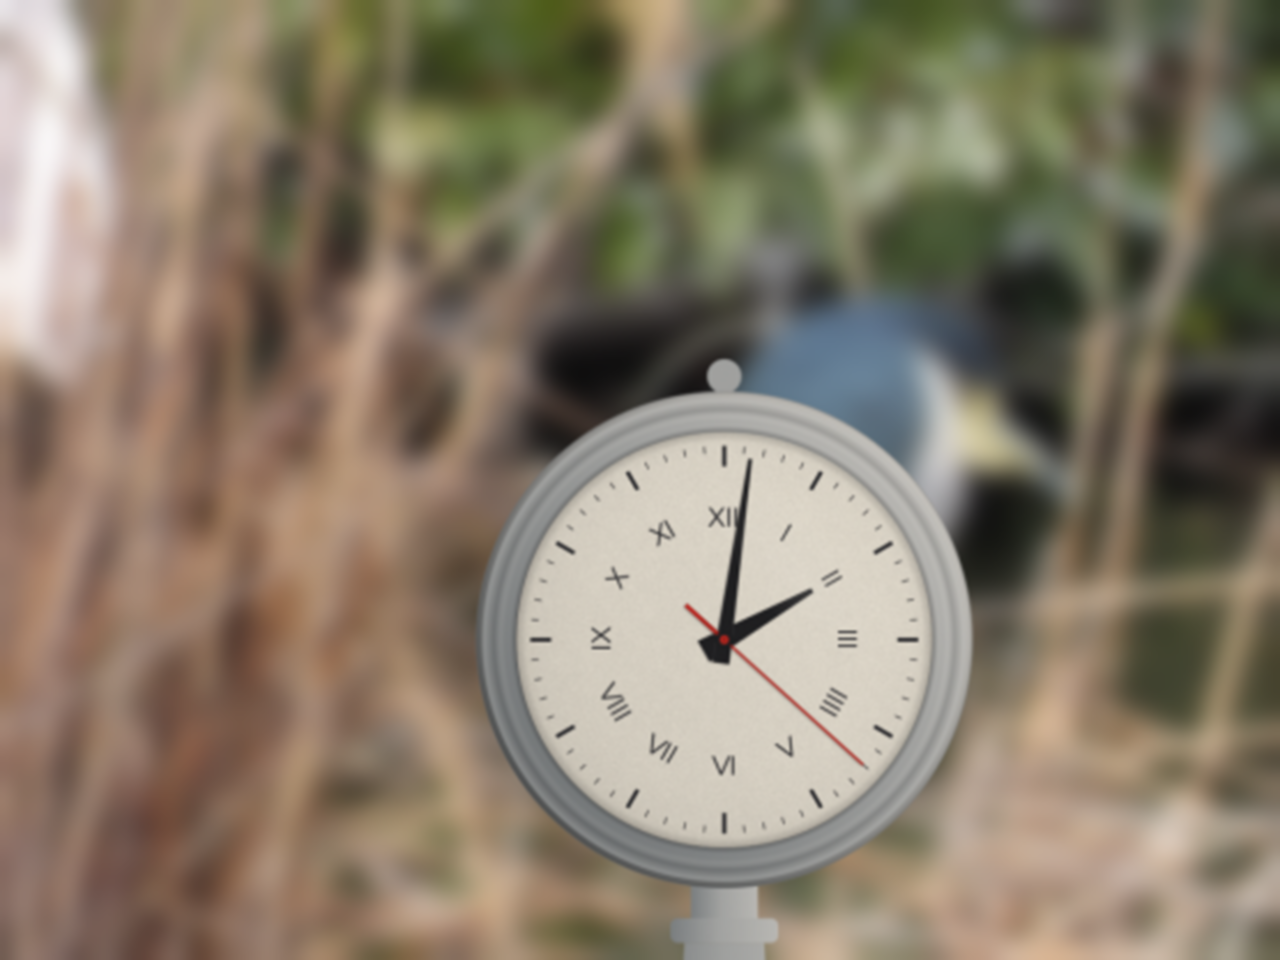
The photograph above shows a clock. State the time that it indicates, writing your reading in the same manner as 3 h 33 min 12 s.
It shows 2 h 01 min 22 s
